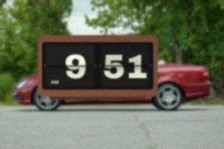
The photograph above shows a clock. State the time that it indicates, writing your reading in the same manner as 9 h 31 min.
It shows 9 h 51 min
